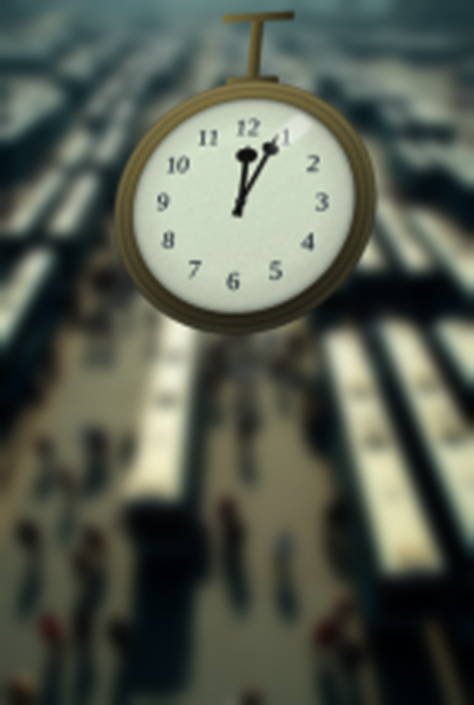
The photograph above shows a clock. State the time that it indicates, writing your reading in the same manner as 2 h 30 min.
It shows 12 h 04 min
